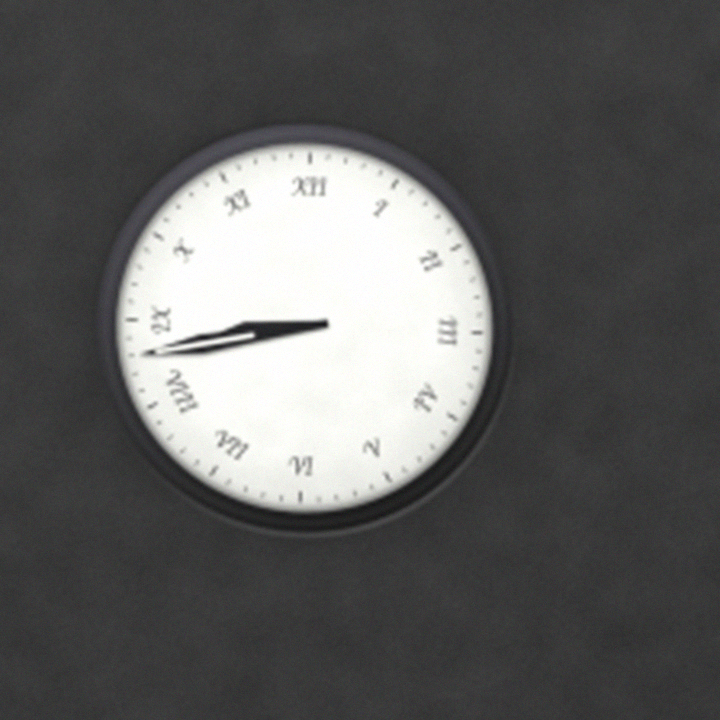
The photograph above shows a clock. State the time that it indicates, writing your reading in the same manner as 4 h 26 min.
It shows 8 h 43 min
